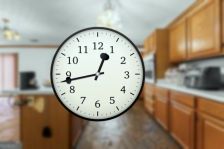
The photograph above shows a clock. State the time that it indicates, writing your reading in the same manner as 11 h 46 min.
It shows 12 h 43 min
